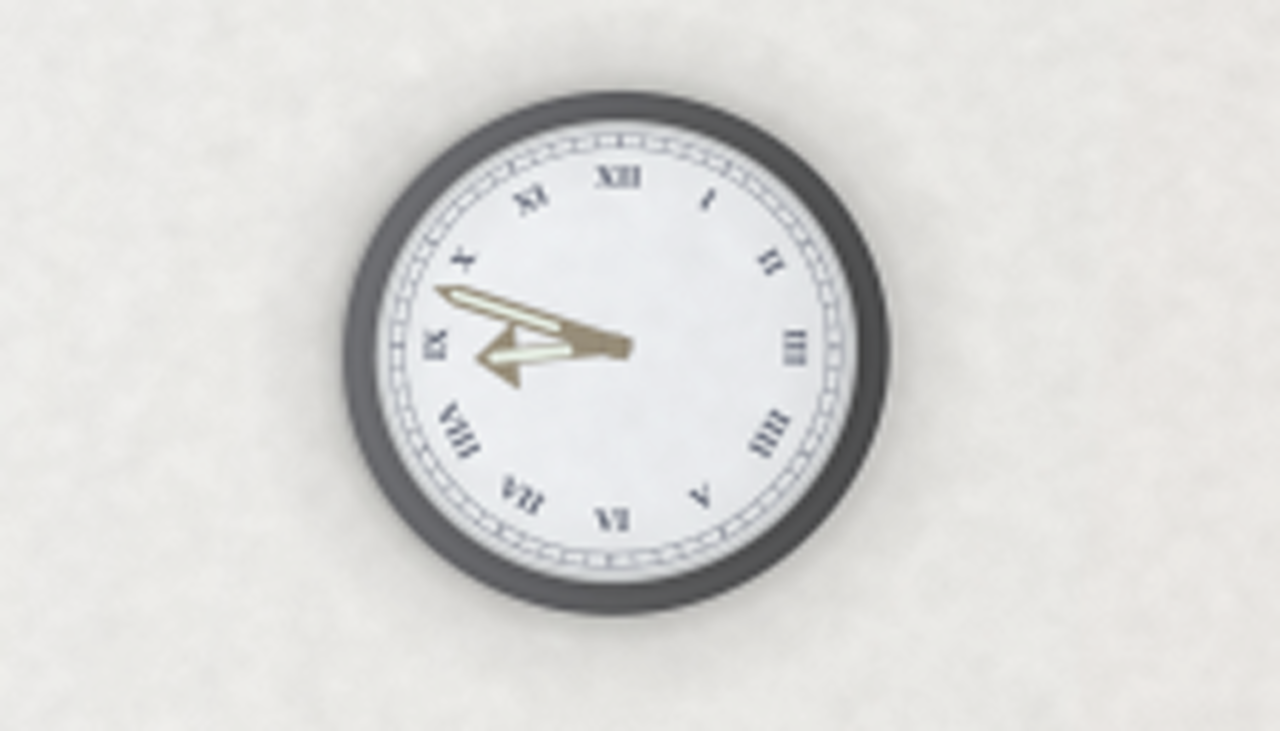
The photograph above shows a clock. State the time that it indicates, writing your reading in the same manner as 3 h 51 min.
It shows 8 h 48 min
